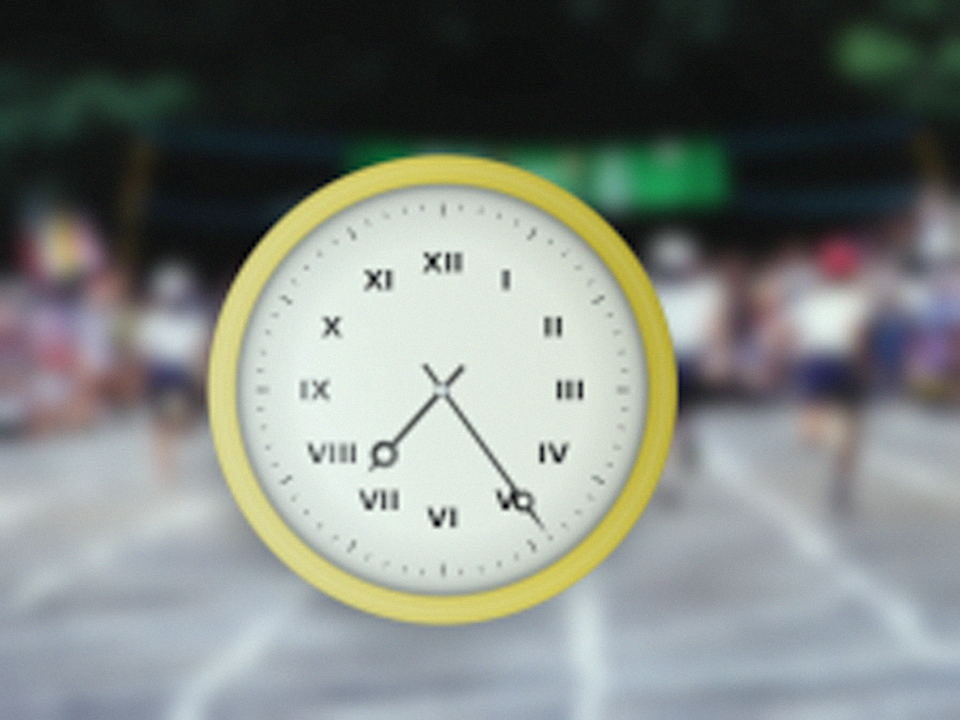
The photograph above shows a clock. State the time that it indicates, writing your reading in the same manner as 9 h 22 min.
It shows 7 h 24 min
